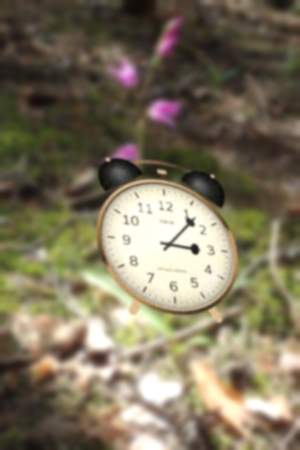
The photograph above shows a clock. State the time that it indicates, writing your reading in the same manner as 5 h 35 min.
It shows 3 h 07 min
